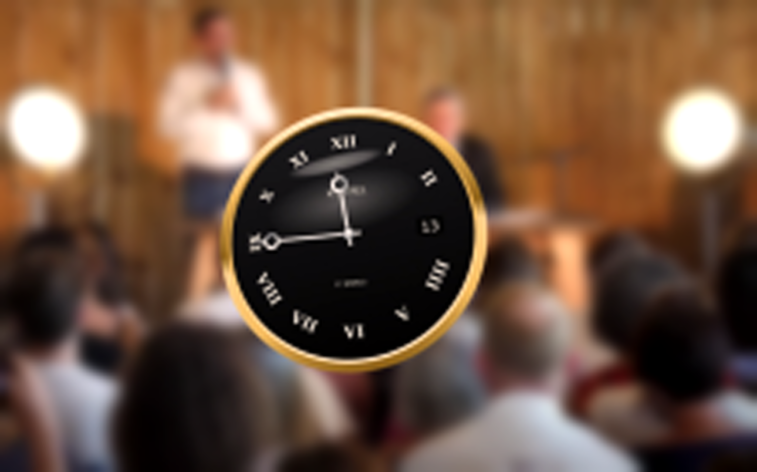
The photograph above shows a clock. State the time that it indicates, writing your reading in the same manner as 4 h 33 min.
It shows 11 h 45 min
